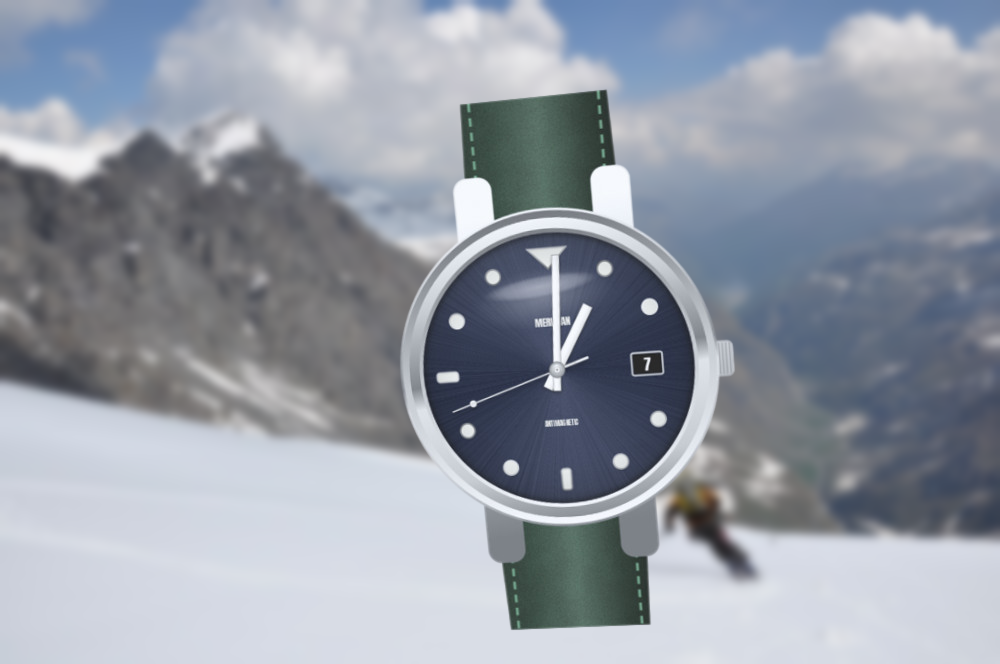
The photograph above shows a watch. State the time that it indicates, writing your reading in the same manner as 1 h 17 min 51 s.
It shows 1 h 00 min 42 s
